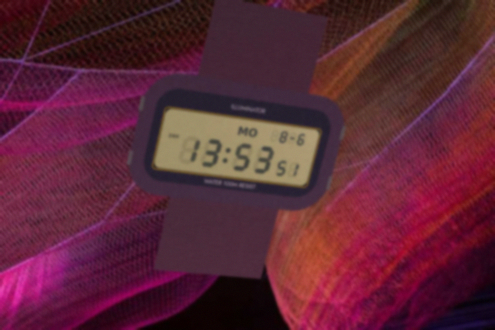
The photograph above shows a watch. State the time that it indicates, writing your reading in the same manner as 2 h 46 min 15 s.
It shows 13 h 53 min 51 s
